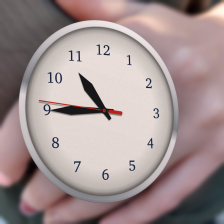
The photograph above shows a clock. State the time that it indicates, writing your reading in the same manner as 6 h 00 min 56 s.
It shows 10 h 44 min 46 s
